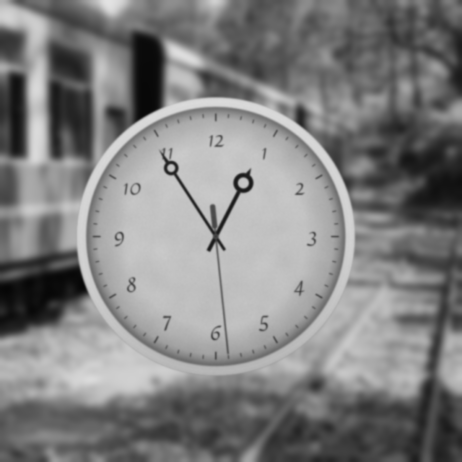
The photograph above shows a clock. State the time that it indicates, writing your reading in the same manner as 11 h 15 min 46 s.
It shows 12 h 54 min 29 s
